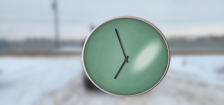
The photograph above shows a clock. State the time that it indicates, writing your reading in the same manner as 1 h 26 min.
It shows 6 h 57 min
